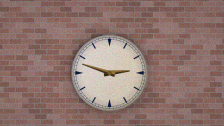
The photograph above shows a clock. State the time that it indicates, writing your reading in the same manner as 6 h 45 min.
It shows 2 h 48 min
